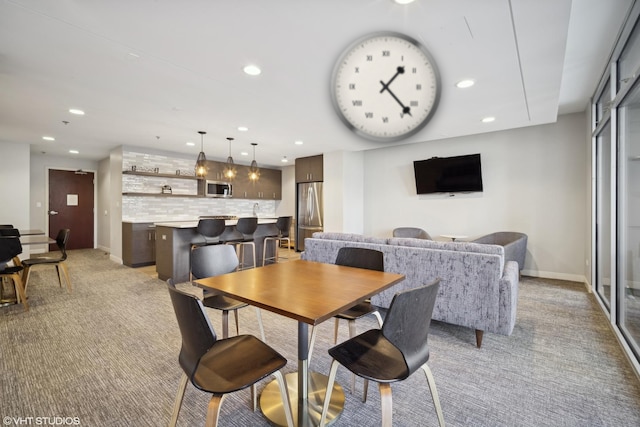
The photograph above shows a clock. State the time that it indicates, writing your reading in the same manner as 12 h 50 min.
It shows 1 h 23 min
